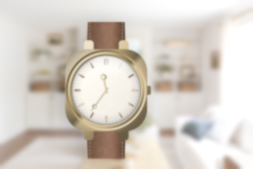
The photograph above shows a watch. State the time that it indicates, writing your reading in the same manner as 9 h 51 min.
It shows 11 h 36 min
